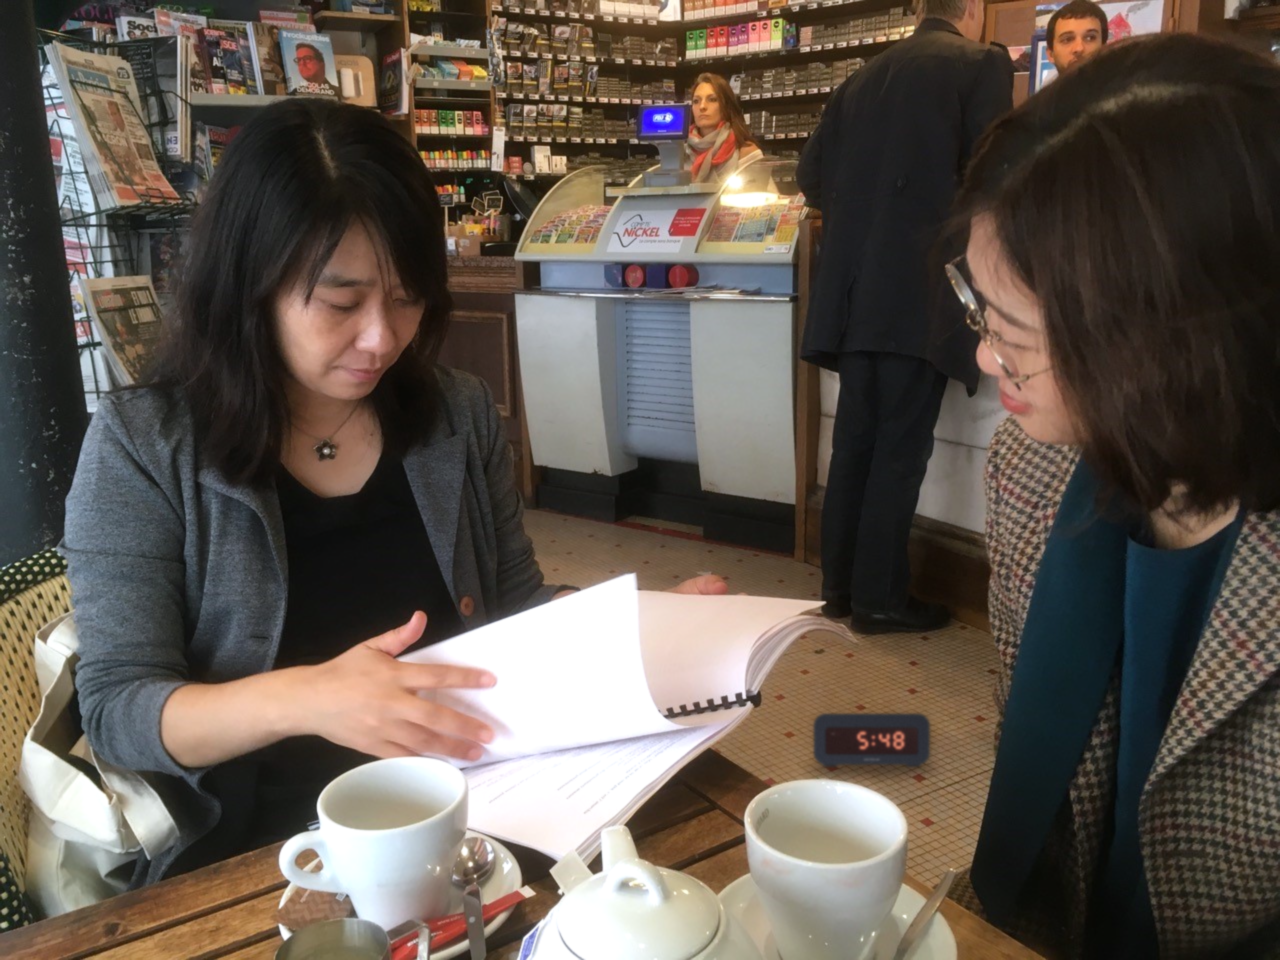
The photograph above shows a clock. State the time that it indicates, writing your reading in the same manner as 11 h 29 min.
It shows 5 h 48 min
